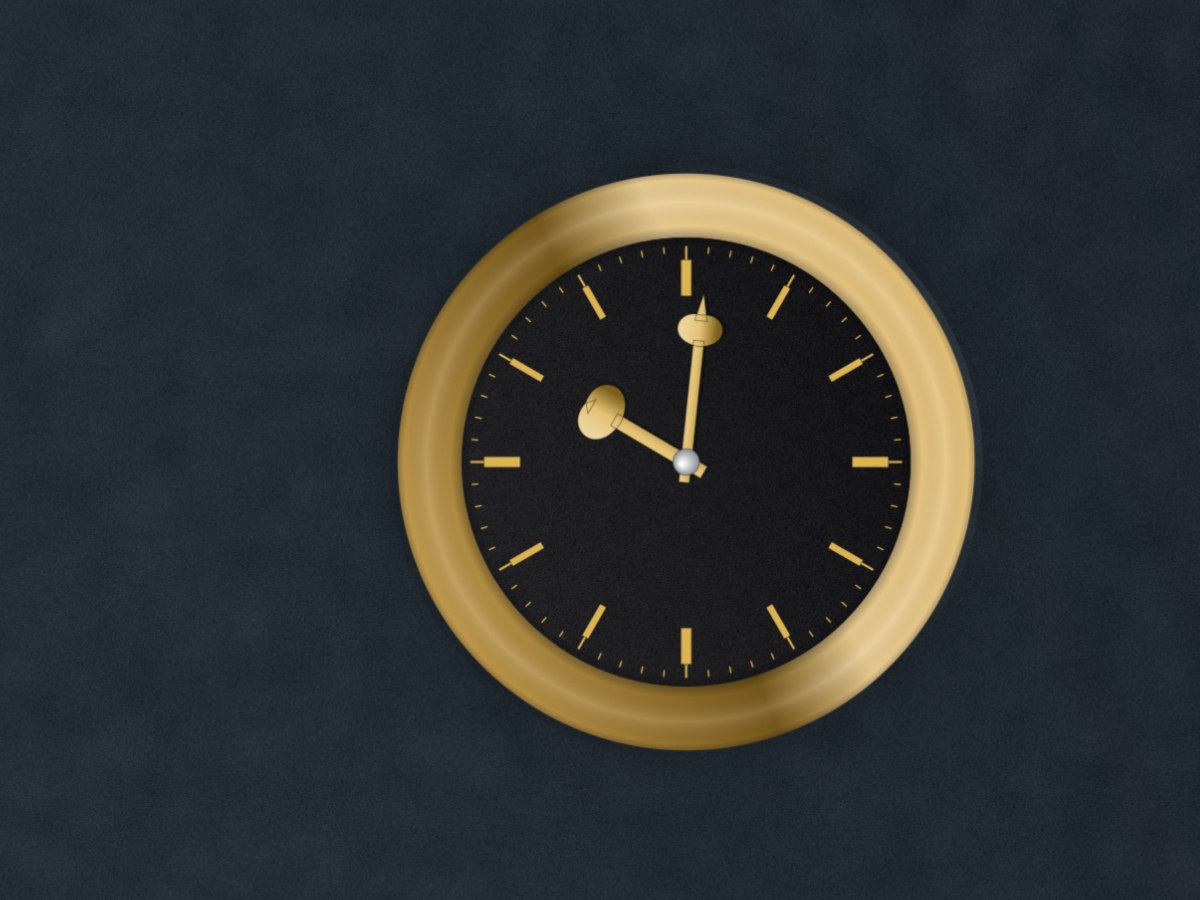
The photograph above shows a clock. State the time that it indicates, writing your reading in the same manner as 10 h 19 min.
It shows 10 h 01 min
